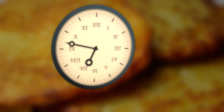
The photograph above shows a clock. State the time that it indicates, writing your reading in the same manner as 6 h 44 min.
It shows 6 h 47 min
